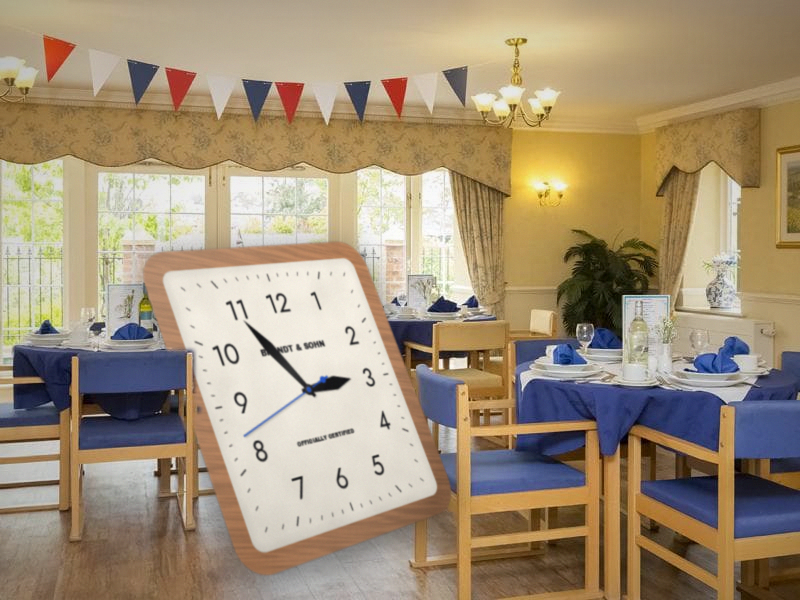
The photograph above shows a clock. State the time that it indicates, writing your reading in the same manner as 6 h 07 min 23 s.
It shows 2 h 54 min 42 s
